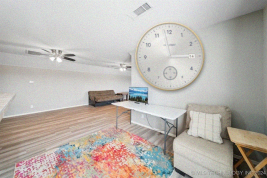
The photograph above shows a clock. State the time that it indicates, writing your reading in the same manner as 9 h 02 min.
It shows 2 h 58 min
